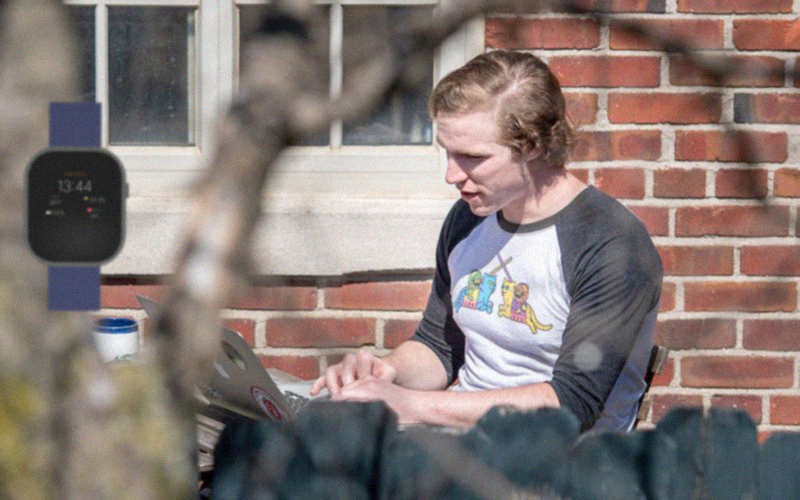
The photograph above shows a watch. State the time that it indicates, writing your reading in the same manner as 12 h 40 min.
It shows 13 h 44 min
